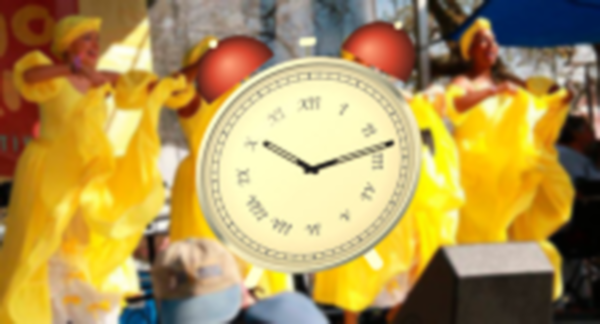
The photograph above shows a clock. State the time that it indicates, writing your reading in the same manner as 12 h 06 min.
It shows 10 h 13 min
